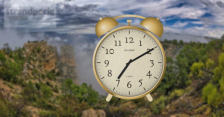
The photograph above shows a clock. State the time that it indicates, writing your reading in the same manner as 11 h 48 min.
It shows 7 h 10 min
